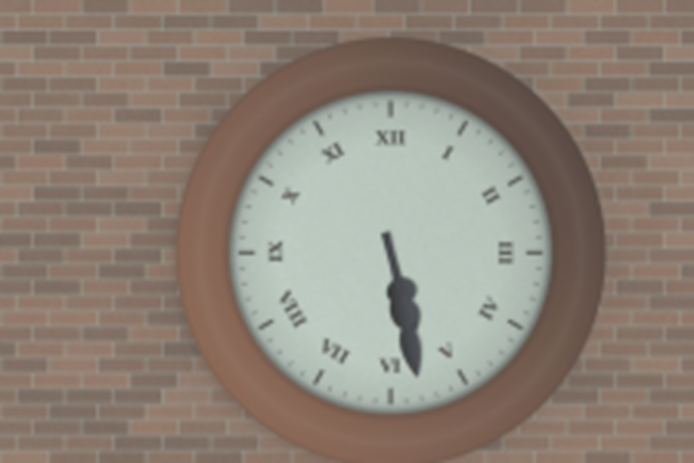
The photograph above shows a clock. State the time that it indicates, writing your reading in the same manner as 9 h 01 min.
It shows 5 h 28 min
